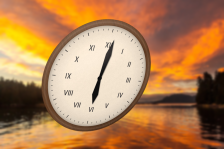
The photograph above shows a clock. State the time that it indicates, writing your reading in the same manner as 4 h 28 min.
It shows 6 h 01 min
